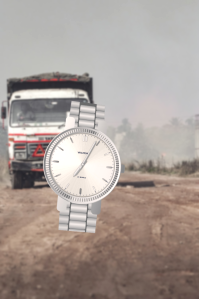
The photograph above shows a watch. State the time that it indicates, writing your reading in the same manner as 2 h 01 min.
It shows 7 h 04 min
